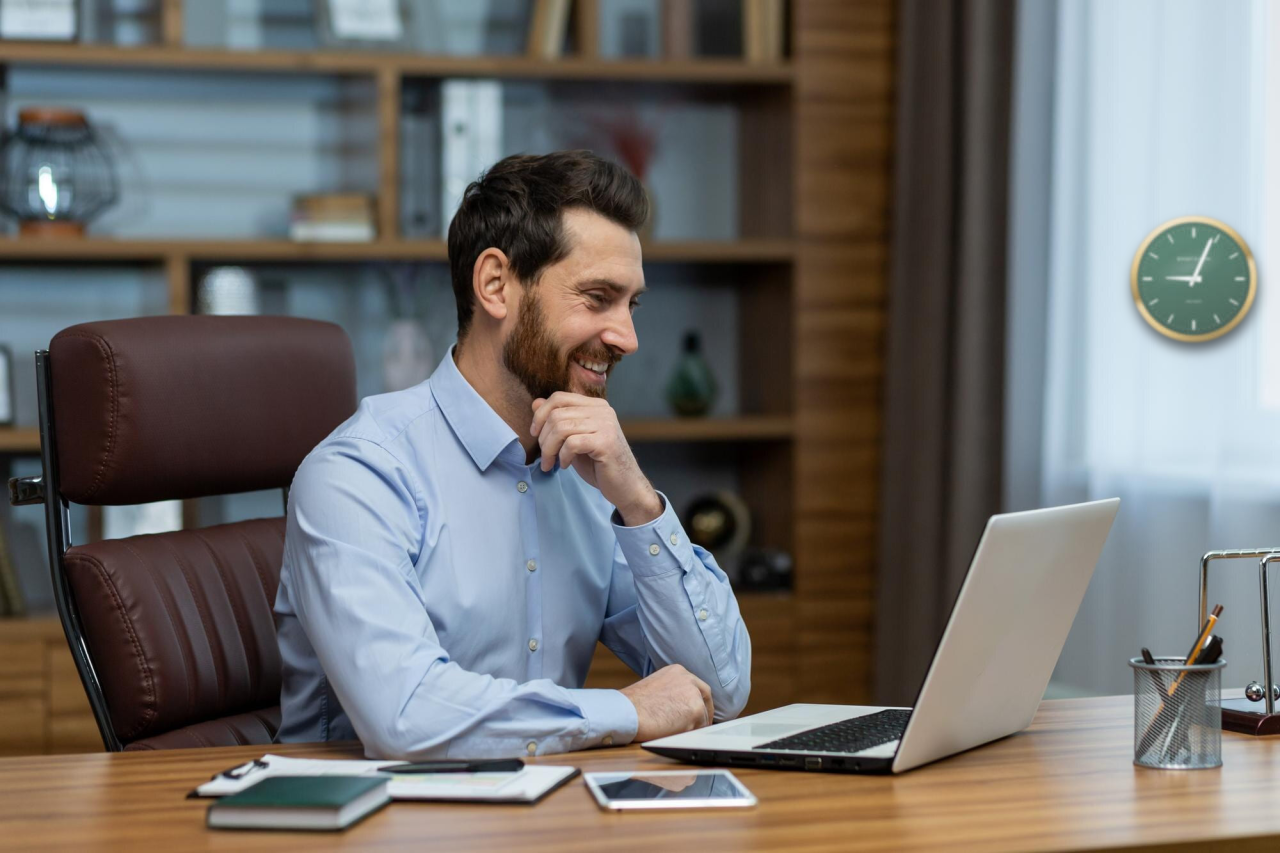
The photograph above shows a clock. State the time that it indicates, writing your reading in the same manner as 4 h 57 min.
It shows 9 h 04 min
